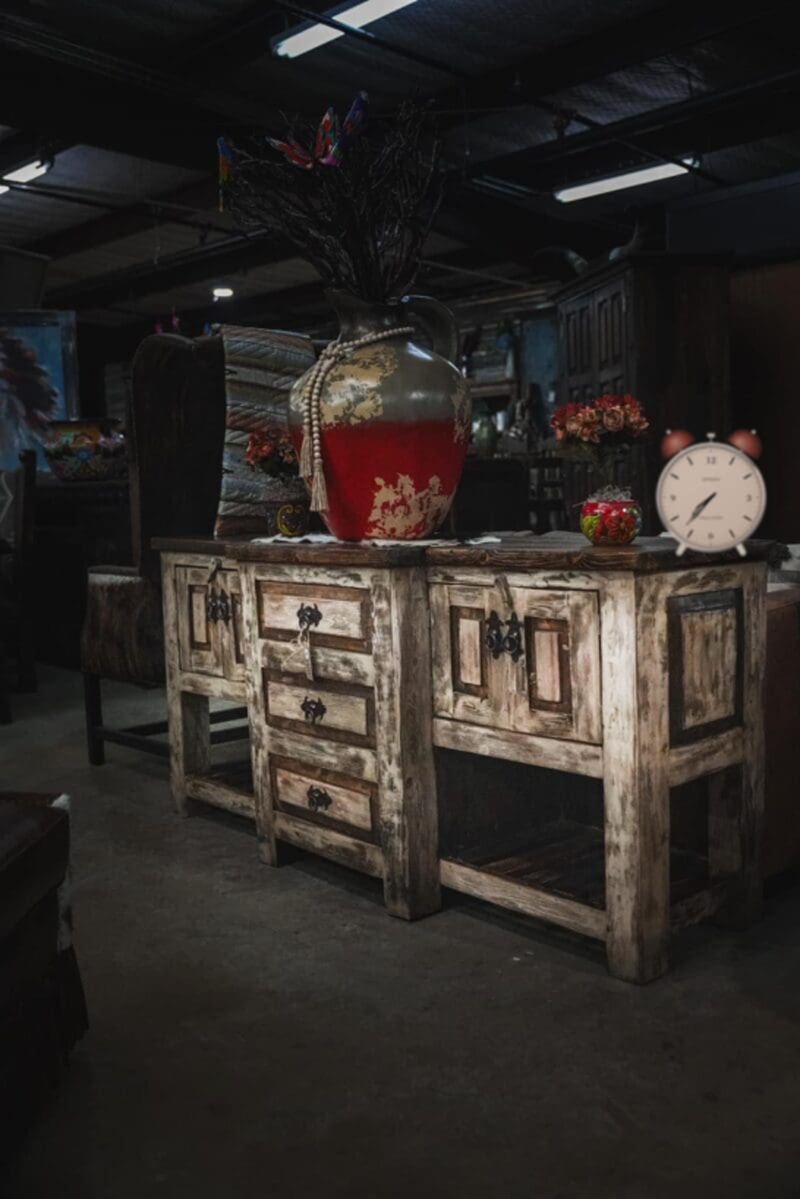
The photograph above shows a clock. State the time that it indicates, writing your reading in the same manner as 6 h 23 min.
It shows 7 h 37 min
